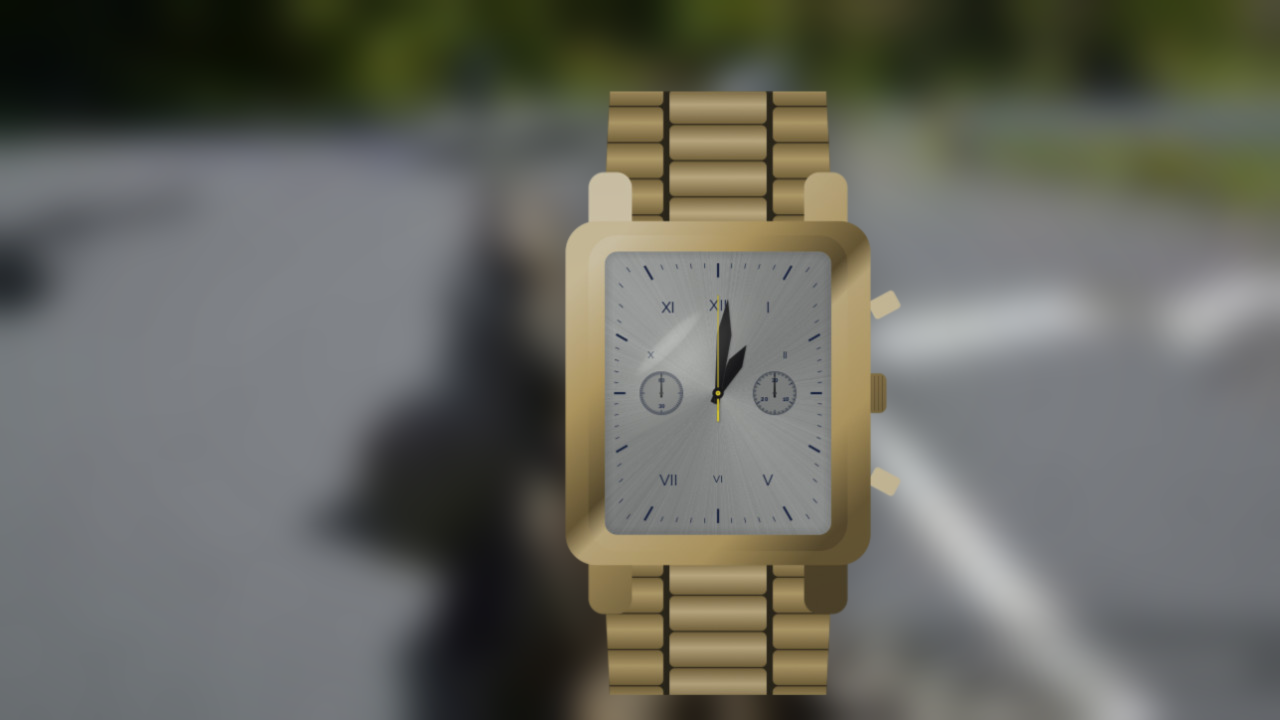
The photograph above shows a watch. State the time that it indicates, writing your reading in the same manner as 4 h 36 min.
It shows 1 h 01 min
